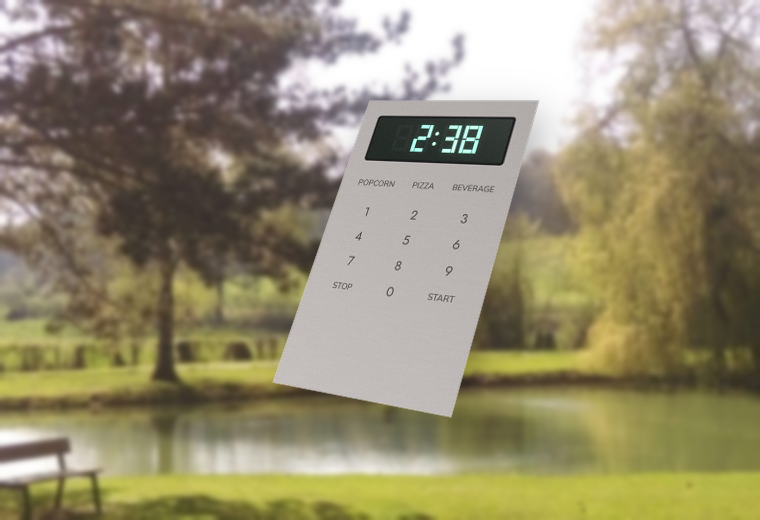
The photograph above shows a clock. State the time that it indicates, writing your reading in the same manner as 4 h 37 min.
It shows 2 h 38 min
